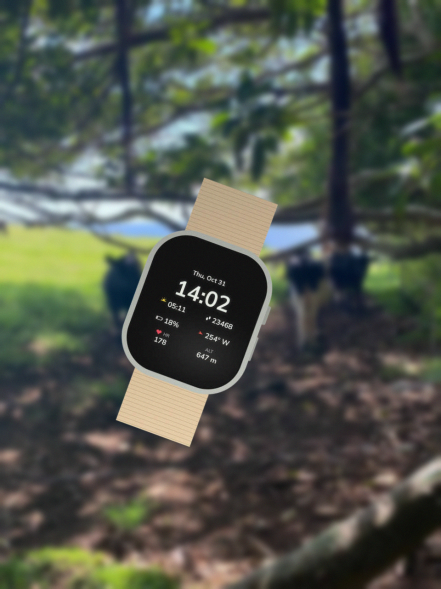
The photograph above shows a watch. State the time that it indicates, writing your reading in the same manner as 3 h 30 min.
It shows 14 h 02 min
